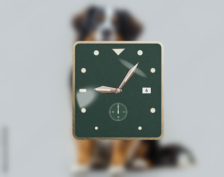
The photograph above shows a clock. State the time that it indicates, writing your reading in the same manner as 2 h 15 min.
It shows 9 h 06 min
